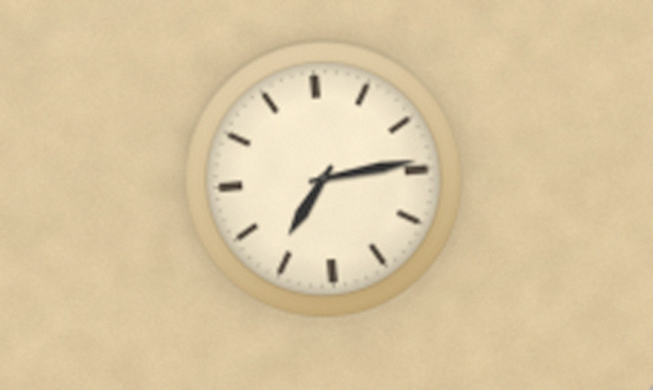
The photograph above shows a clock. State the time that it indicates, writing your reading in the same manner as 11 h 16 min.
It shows 7 h 14 min
